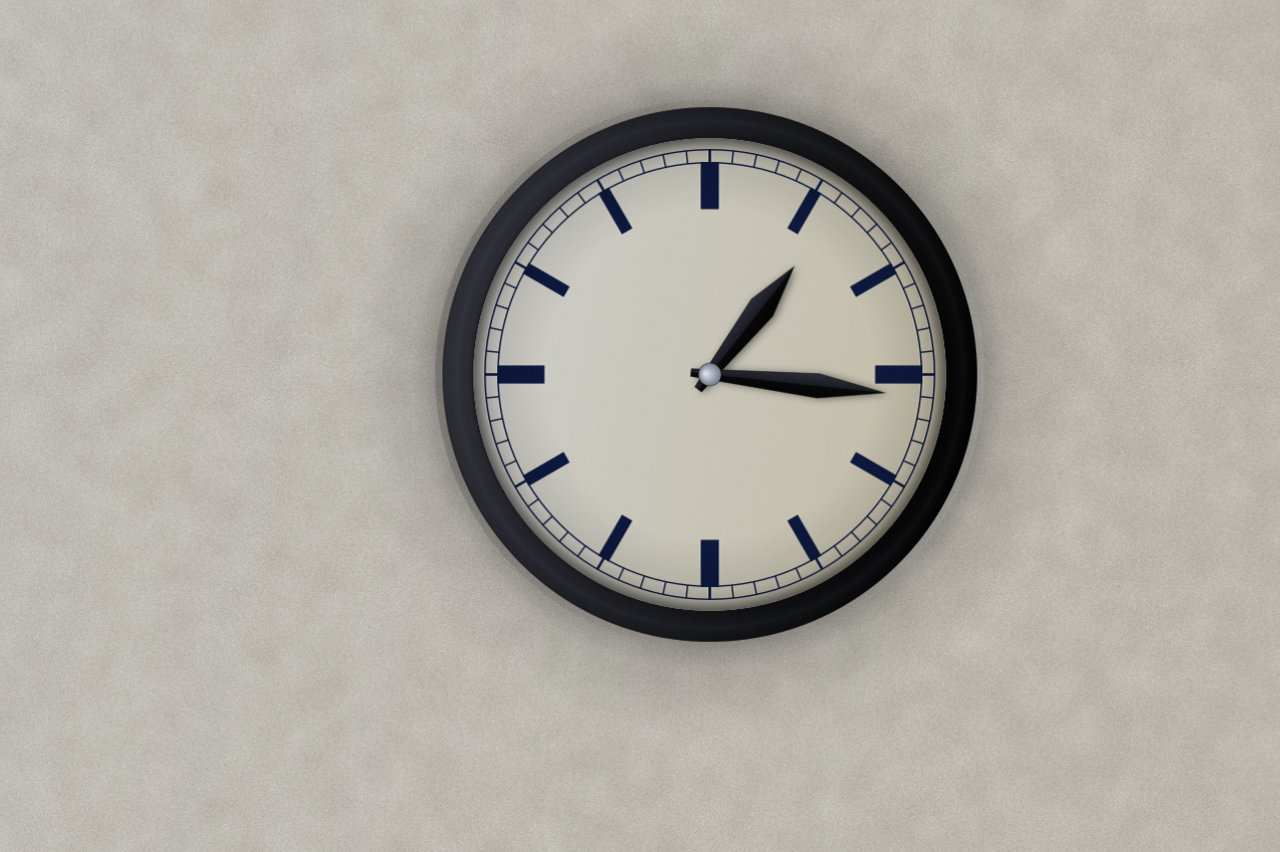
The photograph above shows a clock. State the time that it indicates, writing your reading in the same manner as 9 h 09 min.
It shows 1 h 16 min
